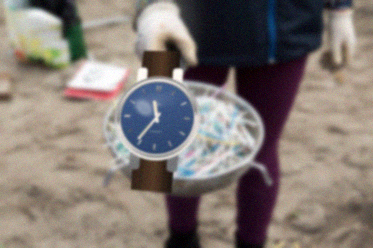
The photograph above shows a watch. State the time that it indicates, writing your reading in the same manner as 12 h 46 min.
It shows 11 h 36 min
